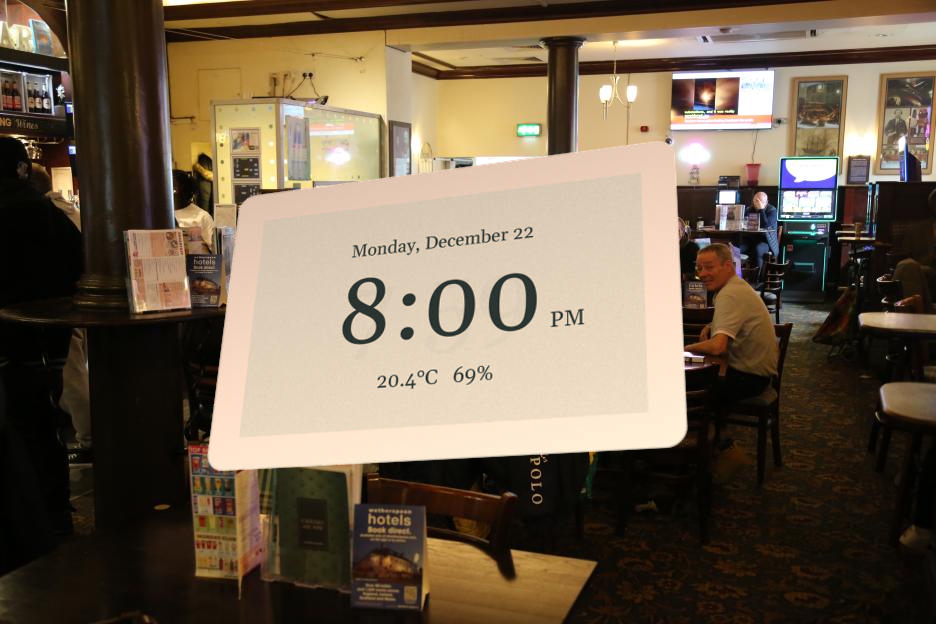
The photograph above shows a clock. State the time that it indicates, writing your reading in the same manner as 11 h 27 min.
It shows 8 h 00 min
